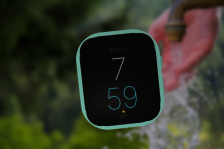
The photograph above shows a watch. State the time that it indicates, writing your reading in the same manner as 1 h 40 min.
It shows 7 h 59 min
